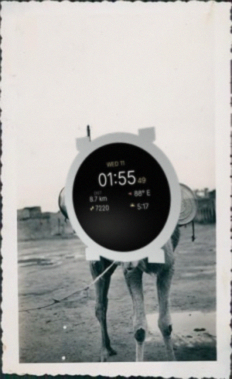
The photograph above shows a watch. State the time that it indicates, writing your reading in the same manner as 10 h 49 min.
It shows 1 h 55 min
